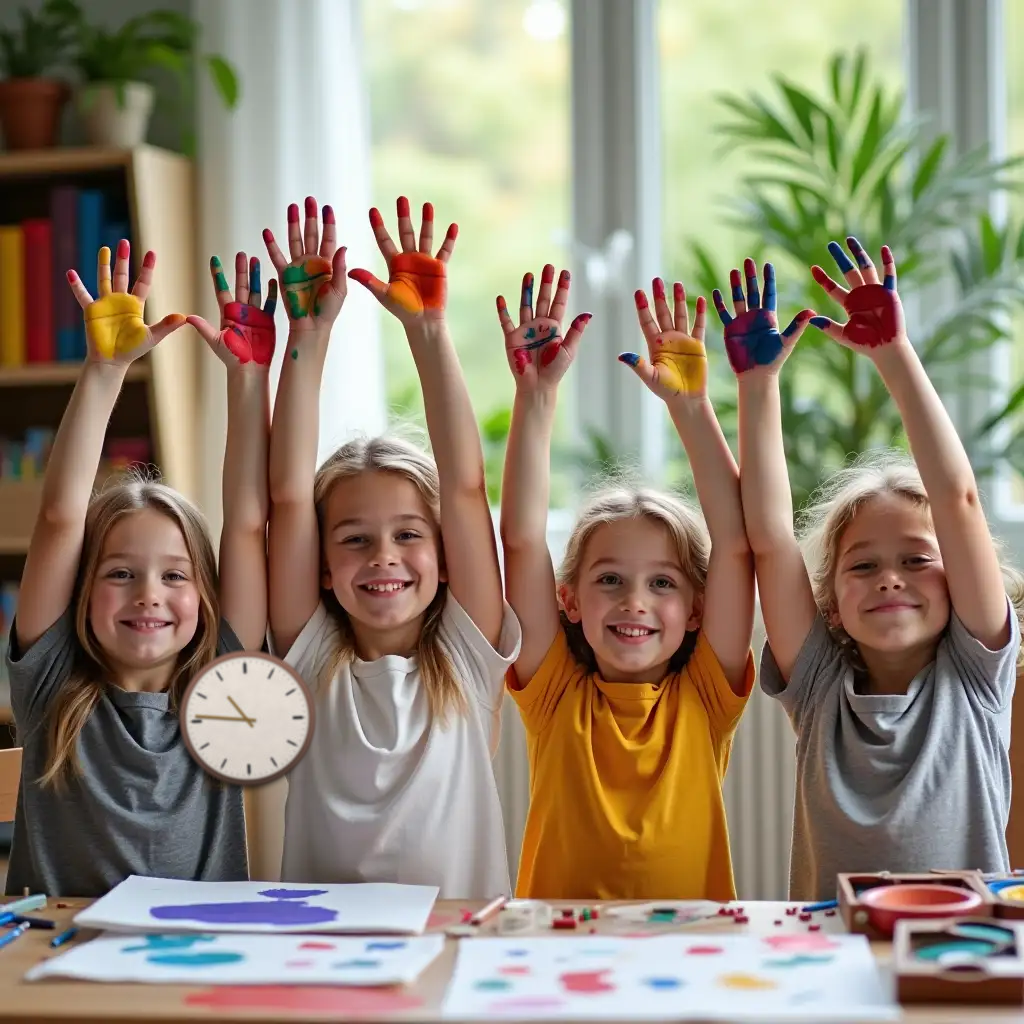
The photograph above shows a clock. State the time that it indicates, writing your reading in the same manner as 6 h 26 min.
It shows 10 h 46 min
